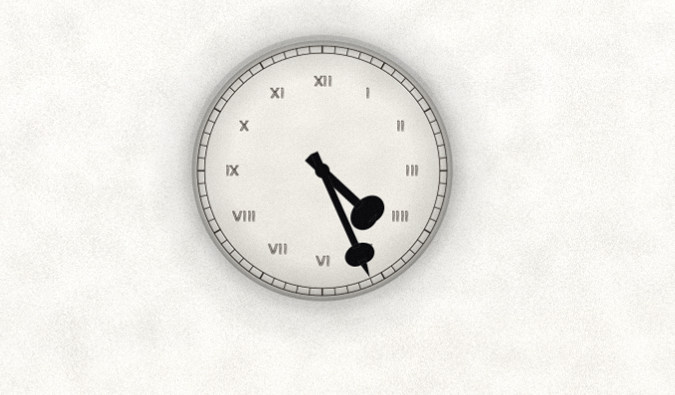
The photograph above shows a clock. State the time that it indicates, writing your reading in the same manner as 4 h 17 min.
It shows 4 h 26 min
